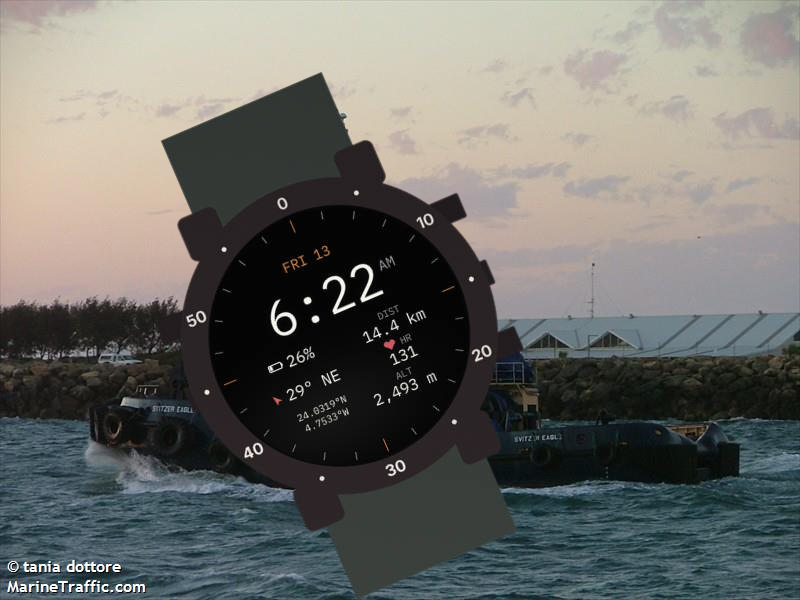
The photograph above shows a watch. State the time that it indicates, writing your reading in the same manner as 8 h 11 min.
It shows 6 h 22 min
